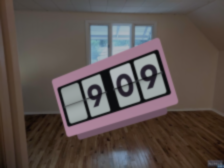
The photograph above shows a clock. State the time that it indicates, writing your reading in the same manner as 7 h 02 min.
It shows 9 h 09 min
